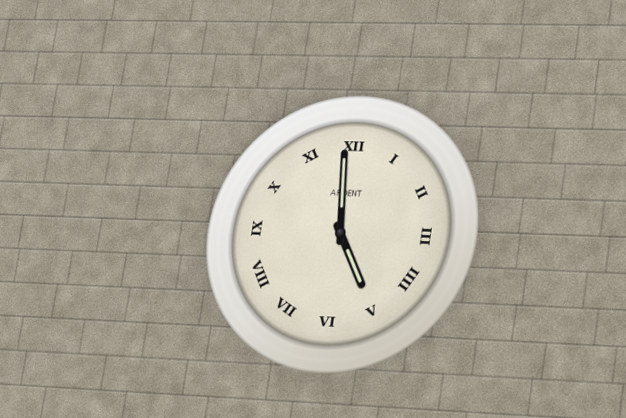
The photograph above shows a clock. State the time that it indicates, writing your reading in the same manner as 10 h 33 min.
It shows 4 h 59 min
